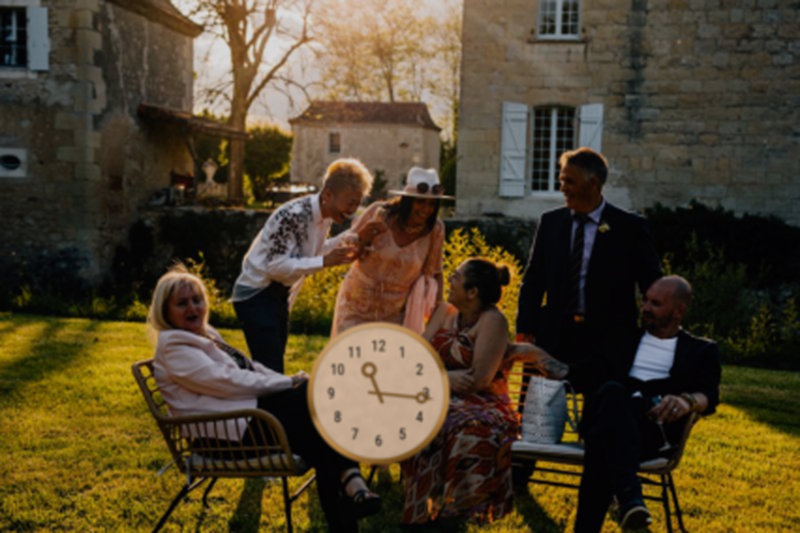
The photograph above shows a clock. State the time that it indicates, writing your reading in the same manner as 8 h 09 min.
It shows 11 h 16 min
